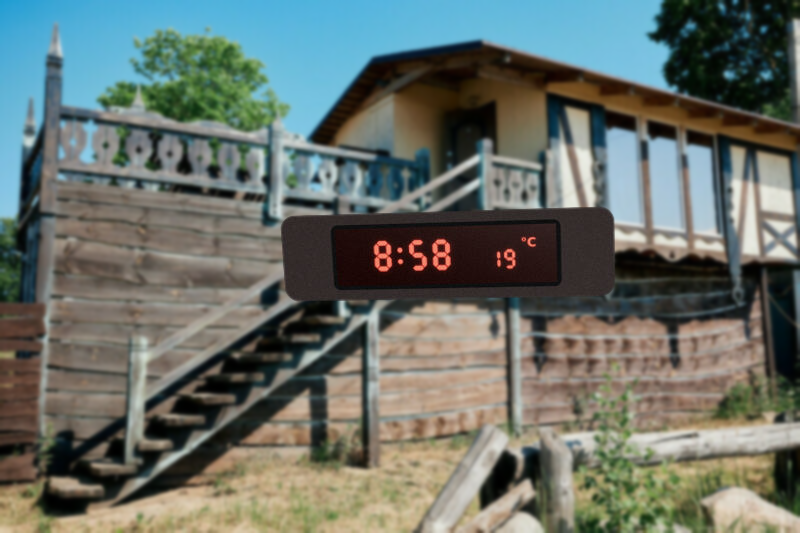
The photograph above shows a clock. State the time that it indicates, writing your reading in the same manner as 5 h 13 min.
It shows 8 h 58 min
